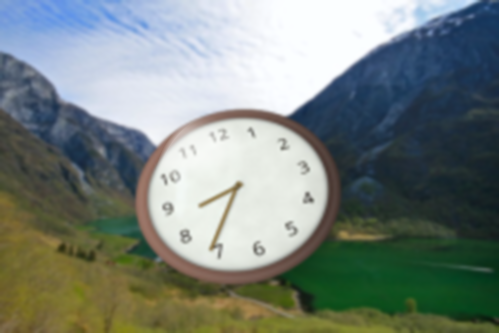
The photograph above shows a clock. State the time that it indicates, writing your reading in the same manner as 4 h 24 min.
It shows 8 h 36 min
